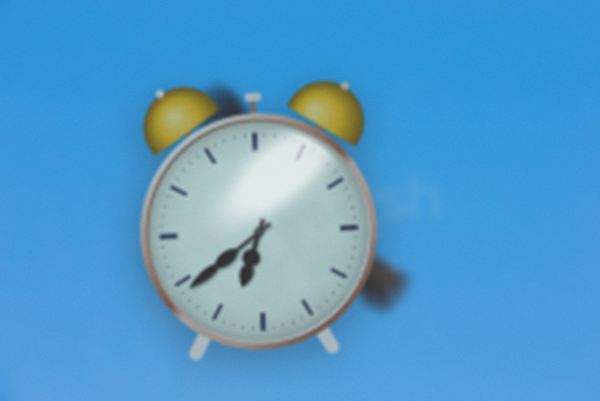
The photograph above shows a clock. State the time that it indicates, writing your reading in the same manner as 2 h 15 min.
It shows 6 h 39 min
